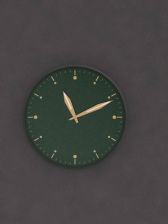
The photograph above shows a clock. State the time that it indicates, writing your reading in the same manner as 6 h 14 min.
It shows 11 h 11 min
